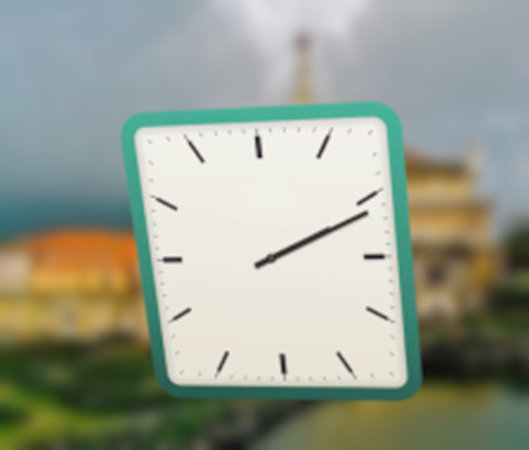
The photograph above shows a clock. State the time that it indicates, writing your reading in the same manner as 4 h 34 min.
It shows 2 h 11 min
